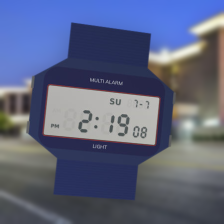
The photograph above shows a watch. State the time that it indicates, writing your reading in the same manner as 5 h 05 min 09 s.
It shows 2 h 19 min 08 s
